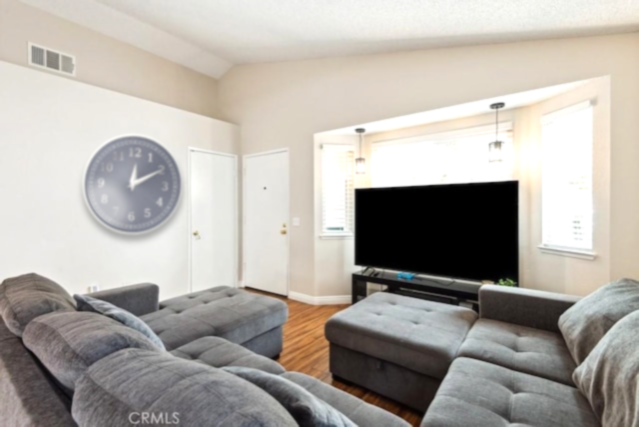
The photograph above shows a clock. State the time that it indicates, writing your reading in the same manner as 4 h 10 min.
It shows 12 h 10 min
